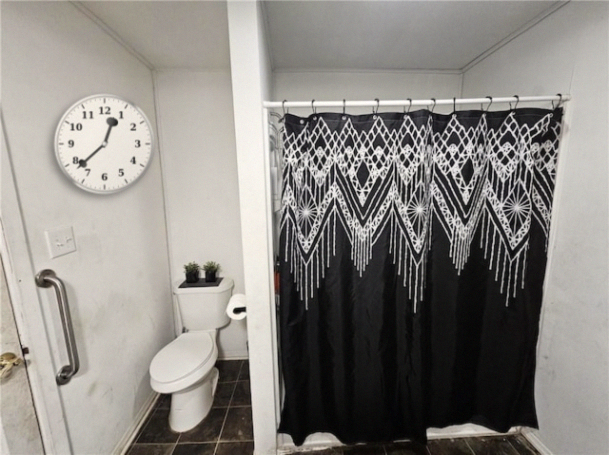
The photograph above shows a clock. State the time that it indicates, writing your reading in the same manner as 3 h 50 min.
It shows 12 h 38 min
